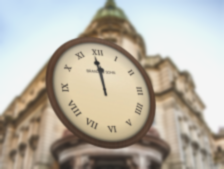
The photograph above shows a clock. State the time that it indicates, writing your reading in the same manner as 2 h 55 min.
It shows 11 h 59 min
